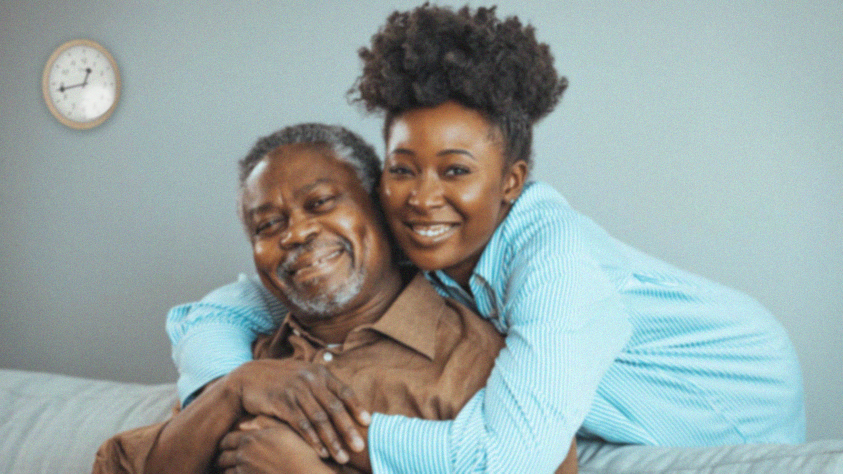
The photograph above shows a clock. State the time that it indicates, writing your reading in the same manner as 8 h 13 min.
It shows 12 h 43 min
